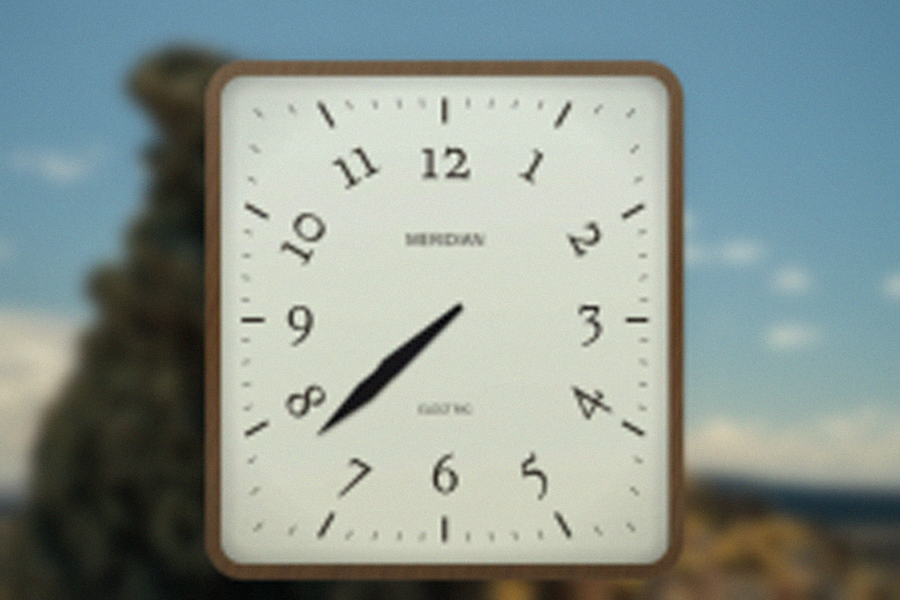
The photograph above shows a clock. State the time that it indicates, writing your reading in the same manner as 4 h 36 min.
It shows 7 h 38 min
